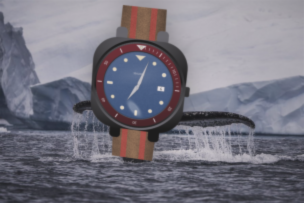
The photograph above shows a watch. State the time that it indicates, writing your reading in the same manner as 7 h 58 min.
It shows 7 h 03 min
